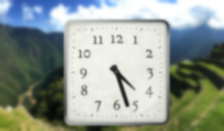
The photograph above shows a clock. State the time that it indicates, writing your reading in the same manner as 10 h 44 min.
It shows 4 h 27 min
